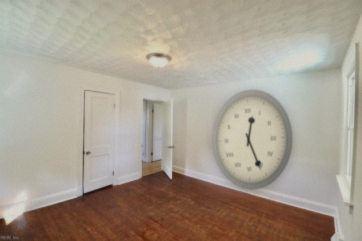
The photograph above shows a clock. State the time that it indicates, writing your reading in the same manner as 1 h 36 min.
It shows 12 h 26 min
